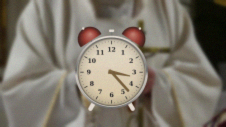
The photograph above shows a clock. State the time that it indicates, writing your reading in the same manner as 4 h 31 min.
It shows 3 h 23 min
